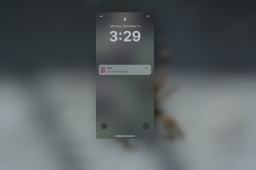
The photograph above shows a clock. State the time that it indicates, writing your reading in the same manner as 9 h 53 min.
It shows 3 h 29 min
